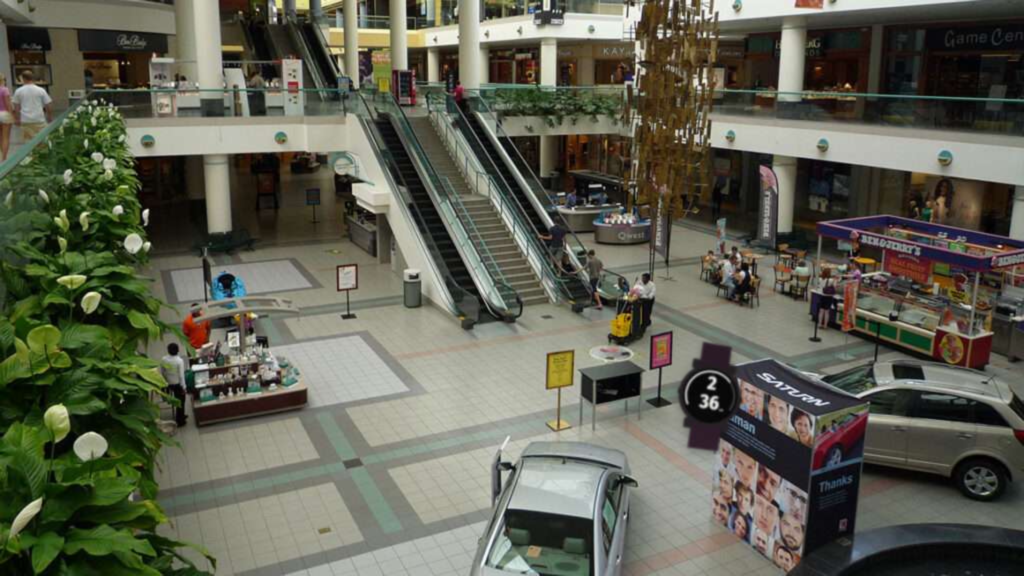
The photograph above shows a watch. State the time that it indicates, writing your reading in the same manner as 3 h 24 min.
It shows 2 h 36 min
